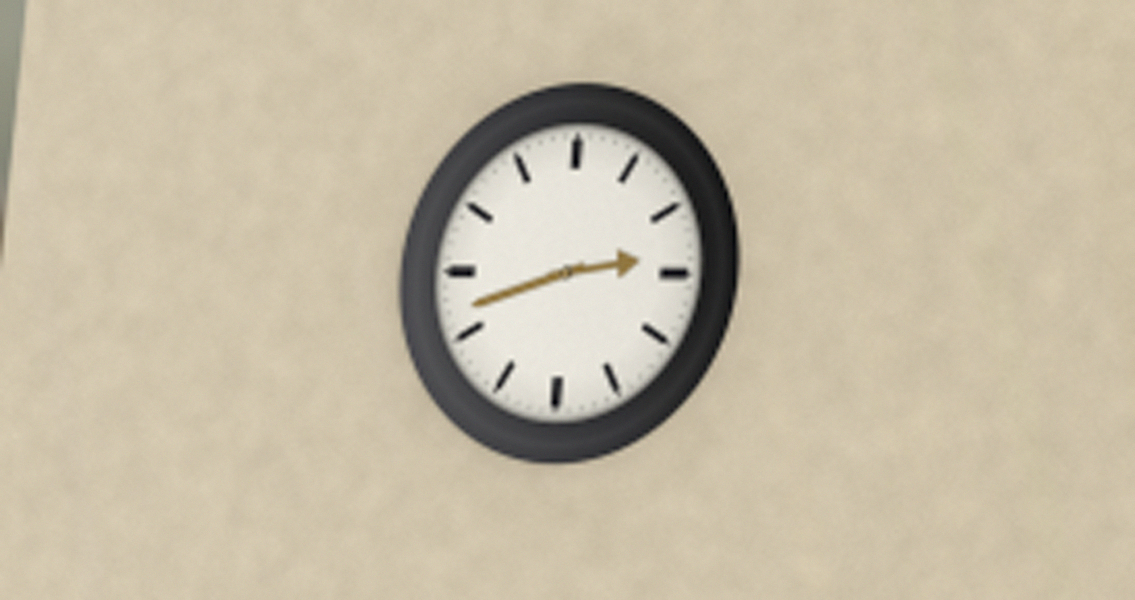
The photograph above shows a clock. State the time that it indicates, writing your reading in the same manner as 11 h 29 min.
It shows 2 h 42 min
